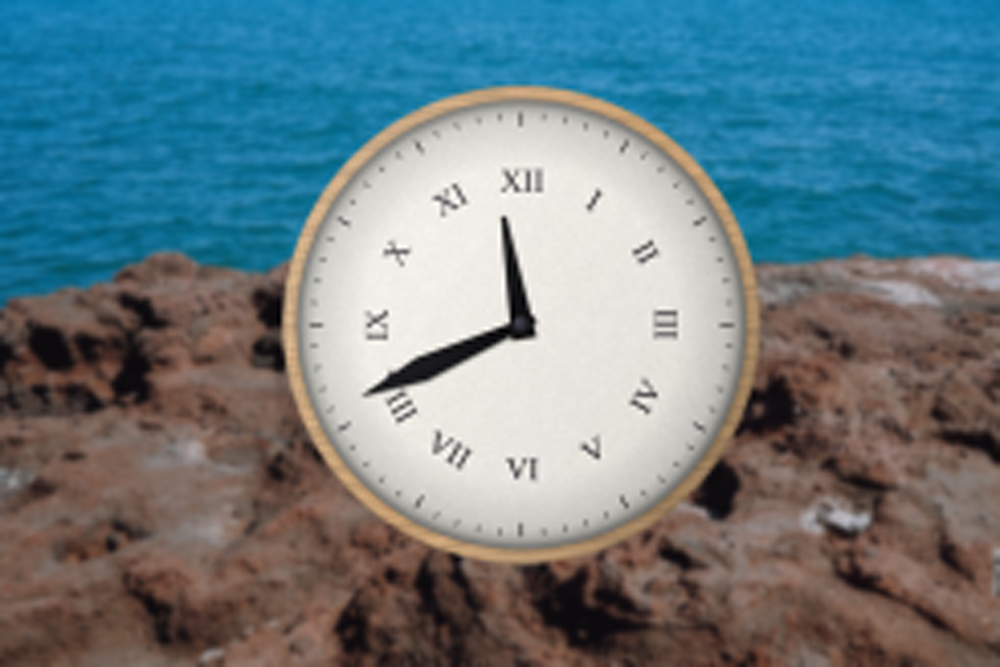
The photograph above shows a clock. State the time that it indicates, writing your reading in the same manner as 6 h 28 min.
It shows 11 h 41 min
